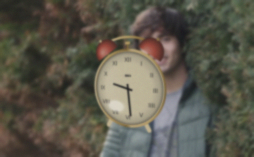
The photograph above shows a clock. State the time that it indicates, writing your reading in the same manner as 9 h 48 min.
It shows 9 h 29 min
